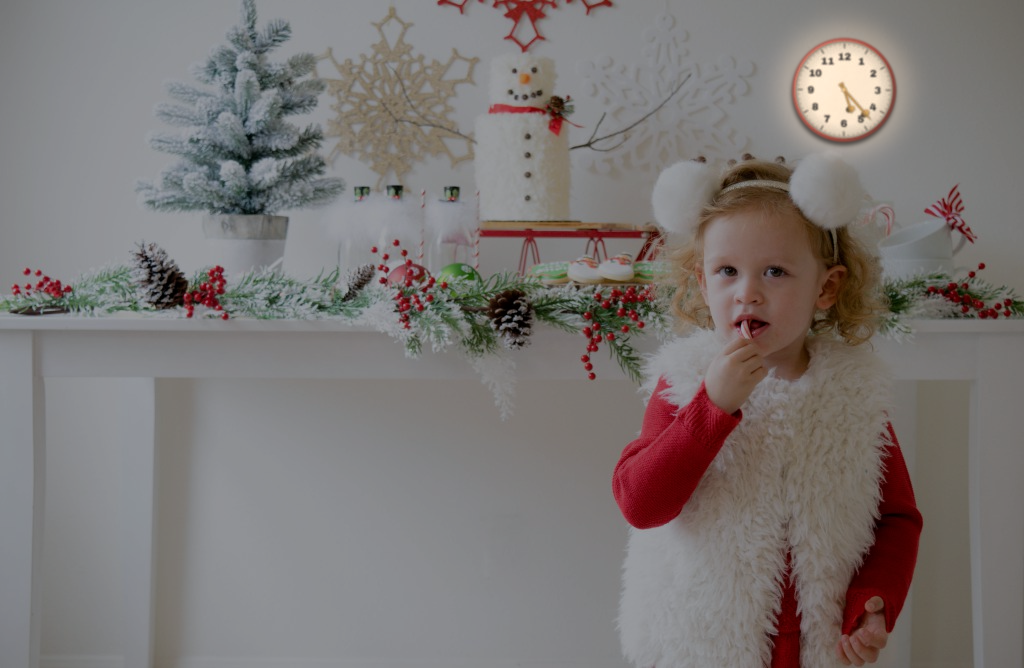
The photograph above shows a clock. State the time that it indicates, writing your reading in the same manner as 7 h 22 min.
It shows 5 h 23 min
